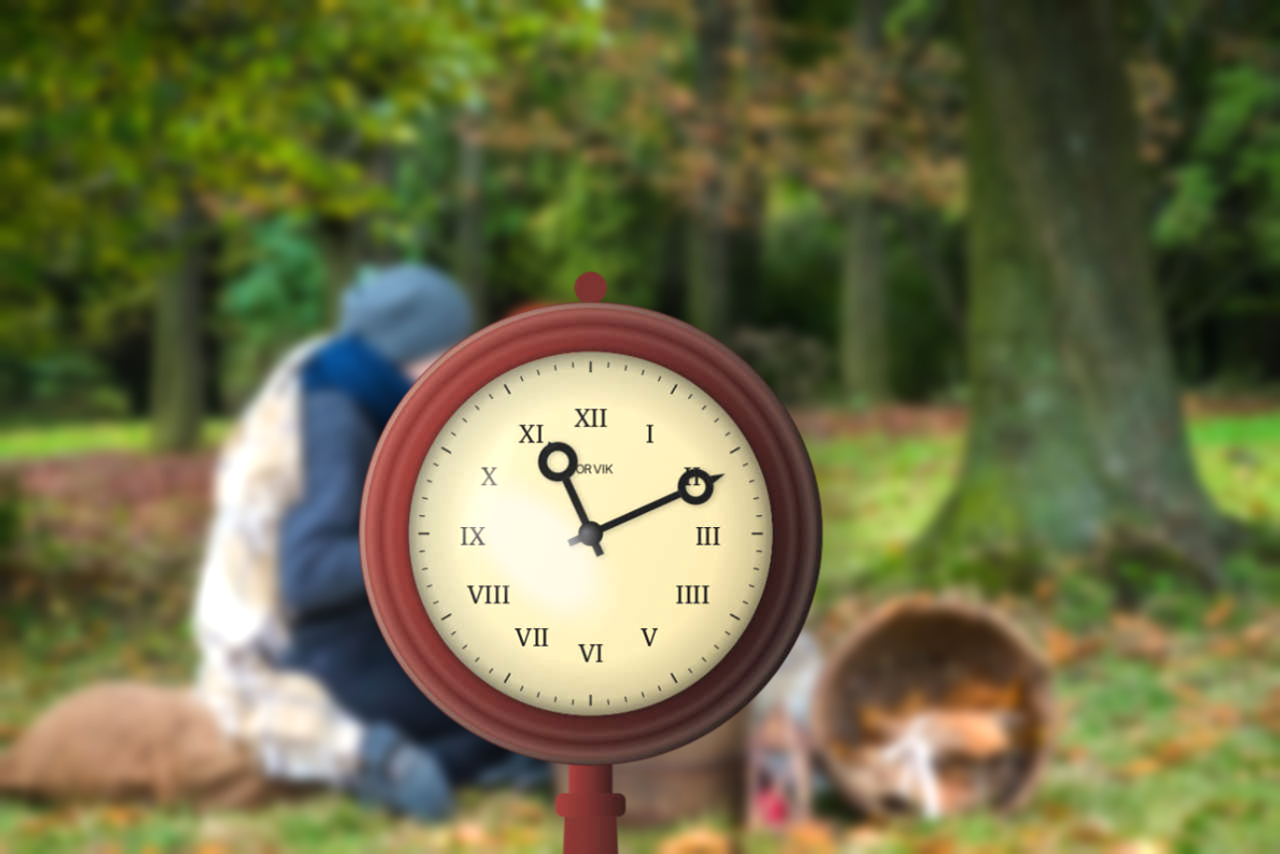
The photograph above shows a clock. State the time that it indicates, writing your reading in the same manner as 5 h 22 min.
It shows 11 h 11 min
